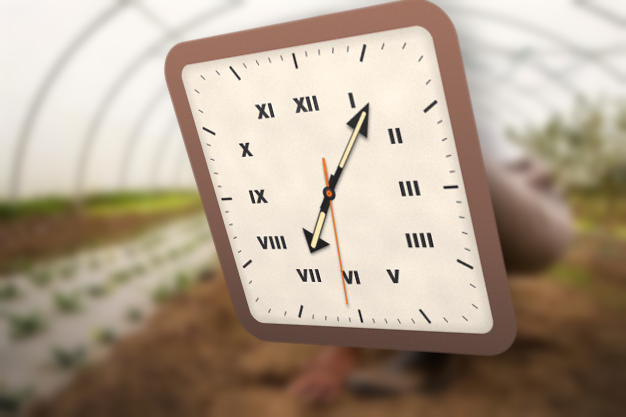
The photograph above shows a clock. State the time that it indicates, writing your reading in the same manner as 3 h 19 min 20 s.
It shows 7 h 06 min 31 s
